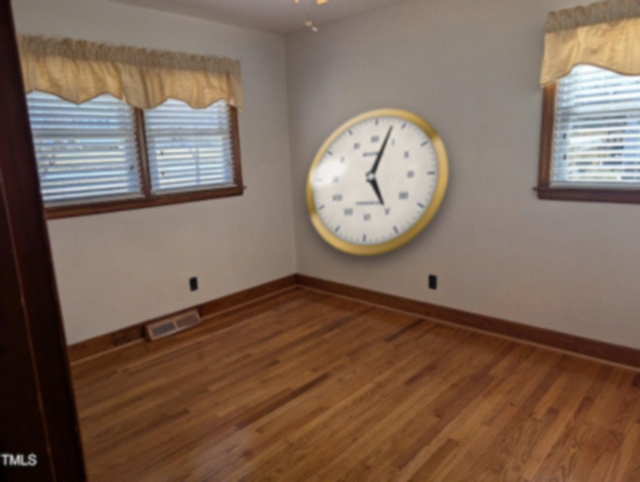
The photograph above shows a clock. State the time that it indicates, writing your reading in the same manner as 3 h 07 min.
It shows 5 h 03 min
